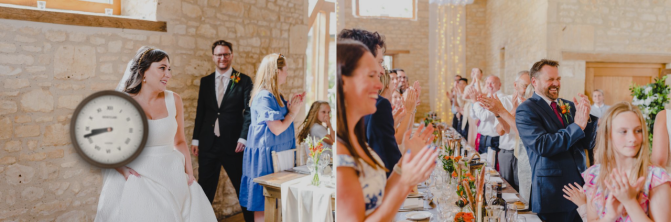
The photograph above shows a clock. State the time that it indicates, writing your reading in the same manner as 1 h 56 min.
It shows 8 h 42 min
